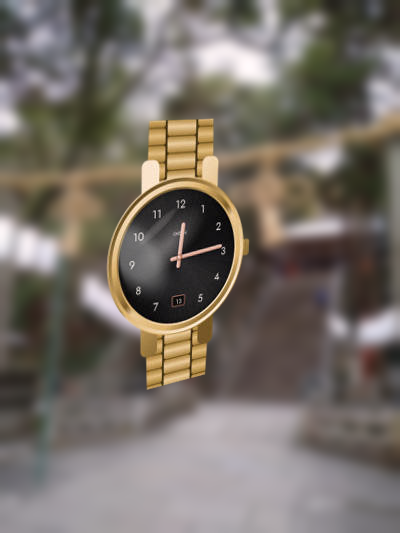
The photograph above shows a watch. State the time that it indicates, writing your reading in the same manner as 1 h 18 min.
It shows 12 h 14 min
